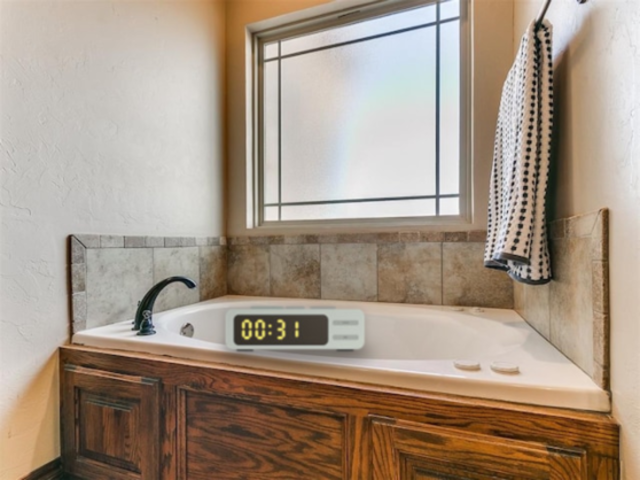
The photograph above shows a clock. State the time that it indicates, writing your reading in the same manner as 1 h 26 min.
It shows 0 h 31 min
